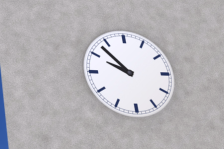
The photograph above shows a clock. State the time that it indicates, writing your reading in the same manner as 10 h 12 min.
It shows 9 h 53 min
